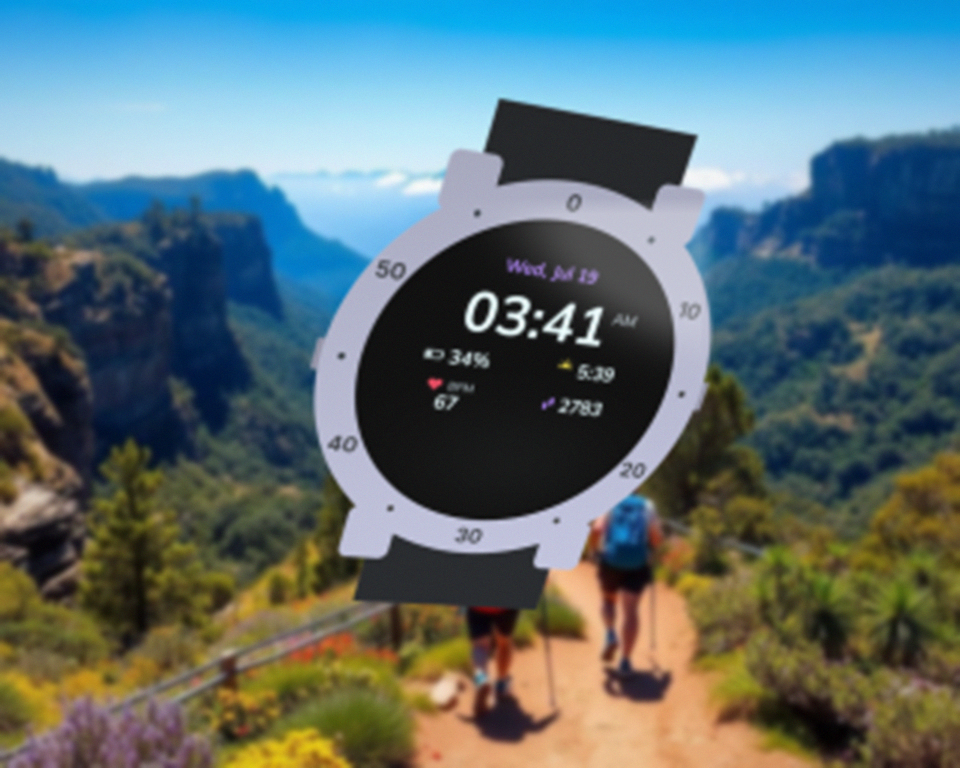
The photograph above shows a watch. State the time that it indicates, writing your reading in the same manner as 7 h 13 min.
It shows 3 h 41 min
